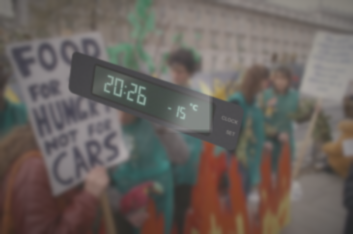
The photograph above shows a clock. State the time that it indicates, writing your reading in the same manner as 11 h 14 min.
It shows 20 h 26 min
